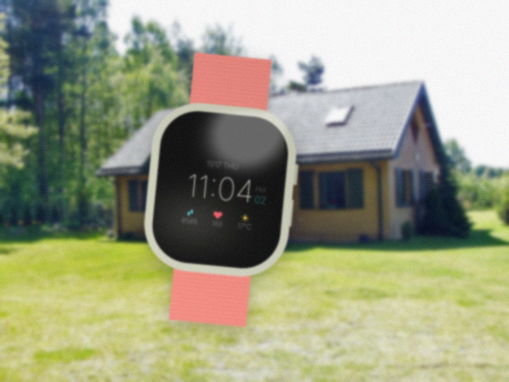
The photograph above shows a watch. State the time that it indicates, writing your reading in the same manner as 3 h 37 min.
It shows 11 h 04 min
